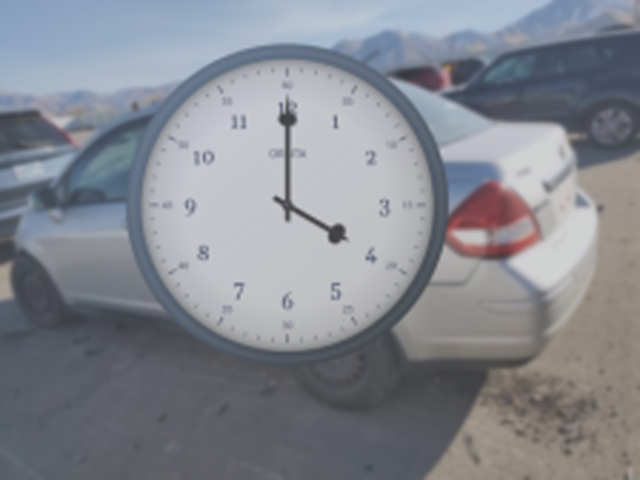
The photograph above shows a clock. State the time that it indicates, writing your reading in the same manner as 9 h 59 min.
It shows 4 h 00 min
